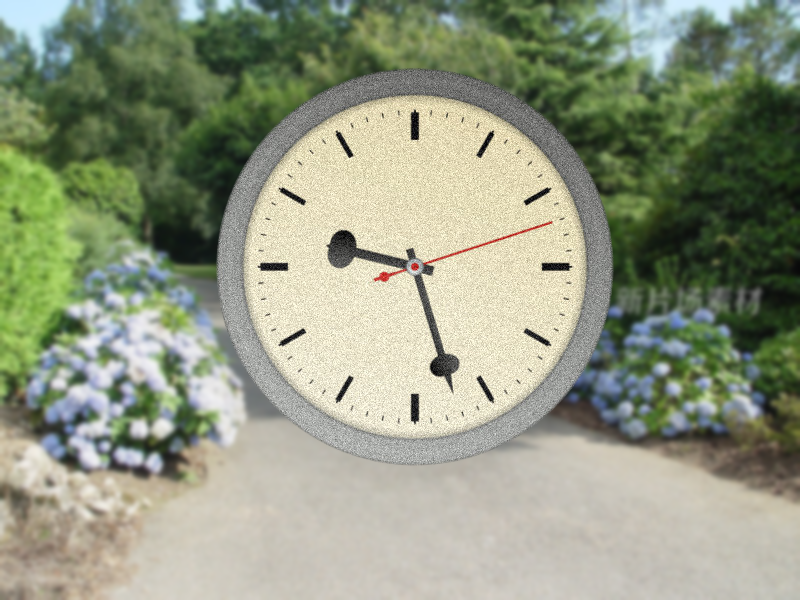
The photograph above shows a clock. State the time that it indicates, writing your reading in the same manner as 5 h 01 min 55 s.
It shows 9 h 27 min 12 s
